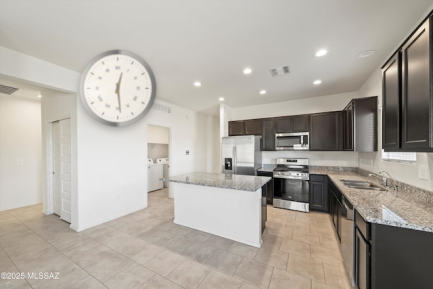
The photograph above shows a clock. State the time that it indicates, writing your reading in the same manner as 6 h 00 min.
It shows 12 h 29 min
